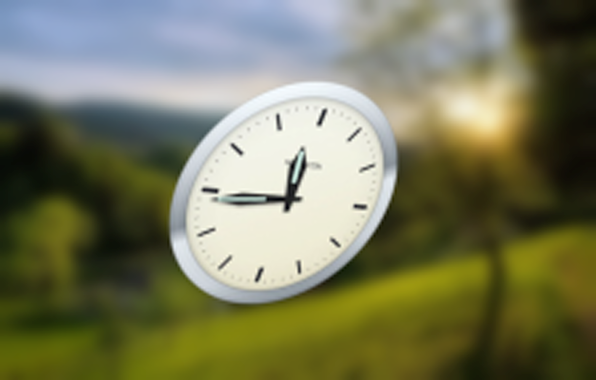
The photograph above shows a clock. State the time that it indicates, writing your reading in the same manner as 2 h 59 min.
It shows 11 h 44 min
